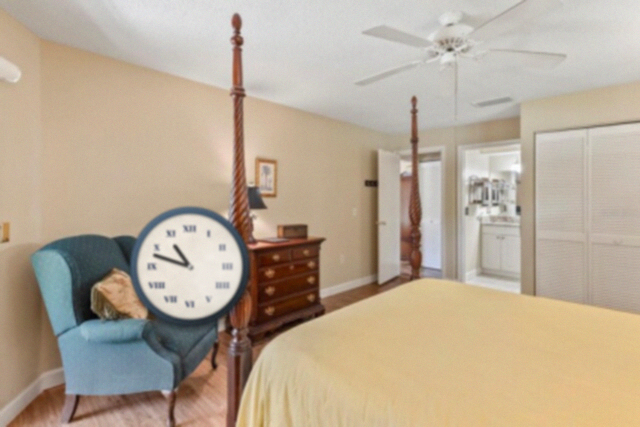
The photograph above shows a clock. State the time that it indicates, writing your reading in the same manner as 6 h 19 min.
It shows 10 h 48 min
